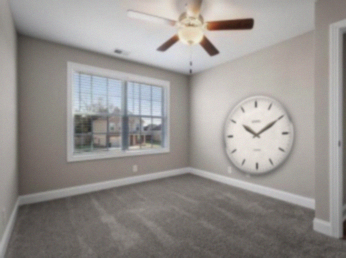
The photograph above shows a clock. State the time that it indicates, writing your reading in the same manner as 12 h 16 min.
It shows 10 h 10 min
